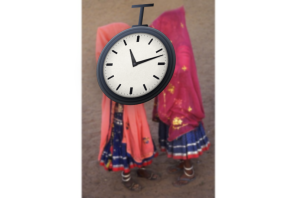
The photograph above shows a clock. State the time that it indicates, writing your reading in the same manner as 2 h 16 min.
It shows 11 h 12 min
